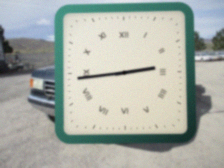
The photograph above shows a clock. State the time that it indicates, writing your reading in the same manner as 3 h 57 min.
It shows 2 h 44 min
